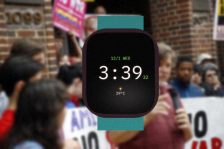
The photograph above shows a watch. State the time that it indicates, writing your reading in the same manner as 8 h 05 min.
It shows 3 h 39 min
